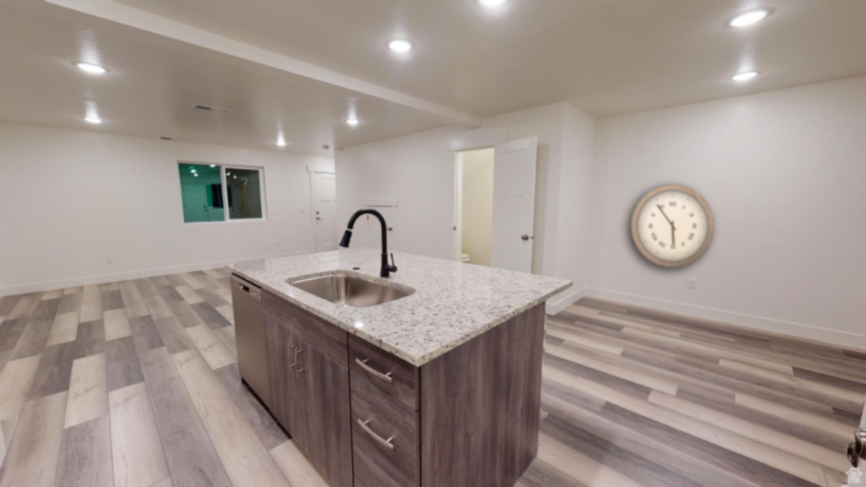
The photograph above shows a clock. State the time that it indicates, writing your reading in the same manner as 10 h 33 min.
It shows 5 h 54 min
